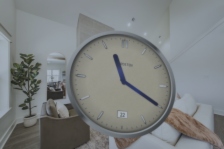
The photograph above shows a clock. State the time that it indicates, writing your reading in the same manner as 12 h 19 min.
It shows 11 h 20 min
